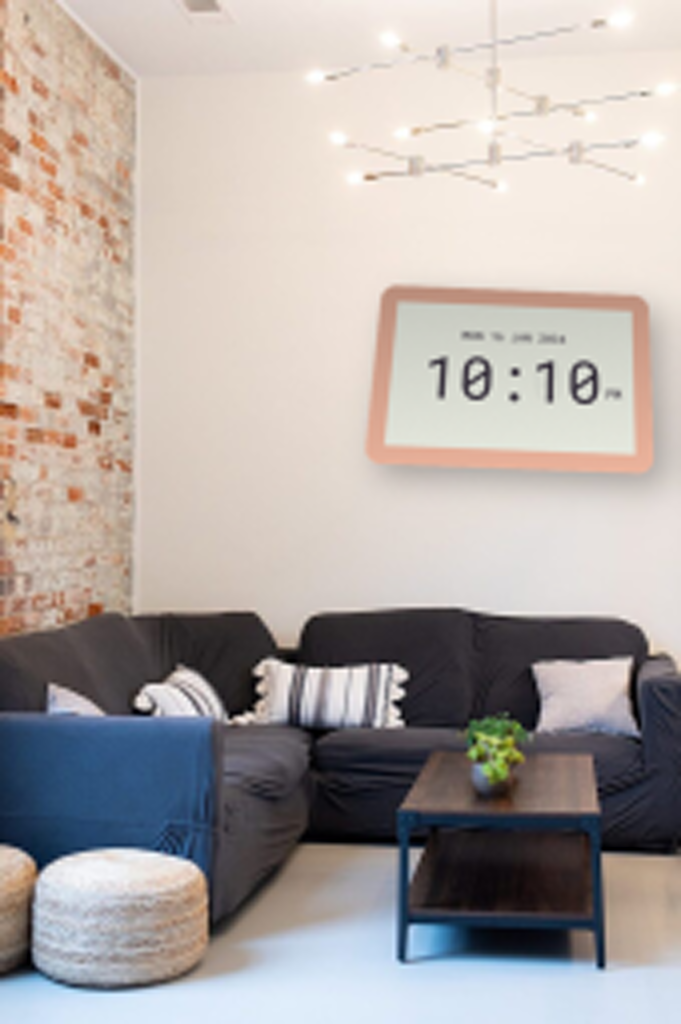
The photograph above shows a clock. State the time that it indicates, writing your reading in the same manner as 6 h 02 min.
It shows 10 h 10 min
